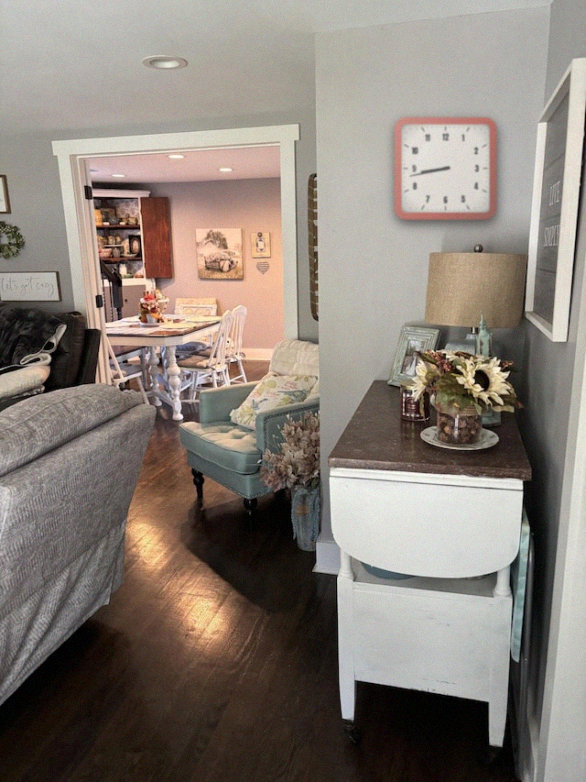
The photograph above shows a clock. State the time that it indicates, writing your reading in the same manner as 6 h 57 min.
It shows 8 h 43 min
